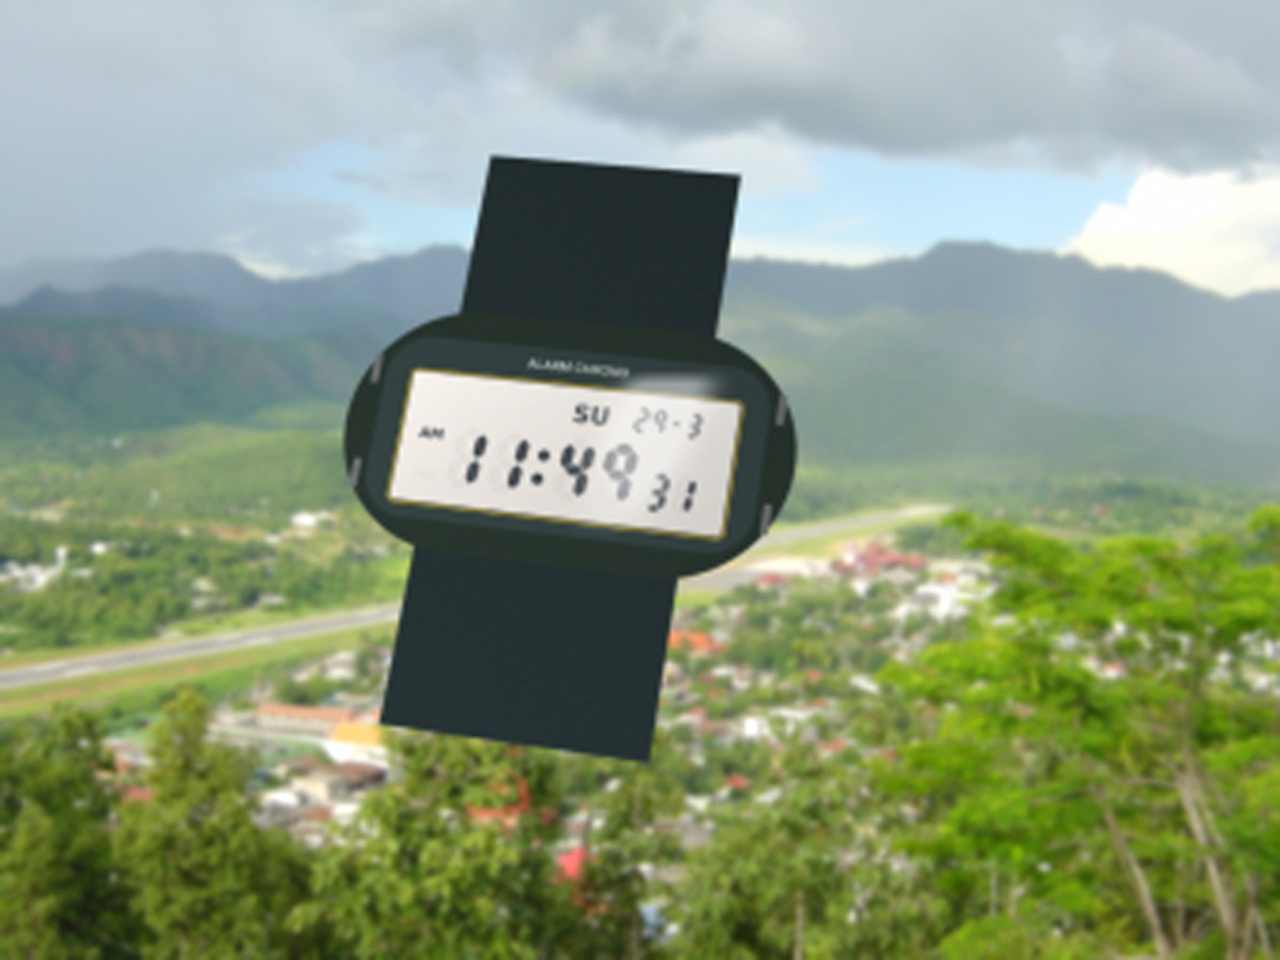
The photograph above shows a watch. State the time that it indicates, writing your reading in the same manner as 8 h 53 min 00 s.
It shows 11 h 49 min 31 s
